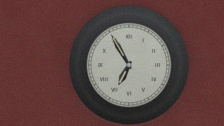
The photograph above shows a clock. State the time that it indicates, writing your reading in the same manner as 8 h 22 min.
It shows 6 h 55 min
